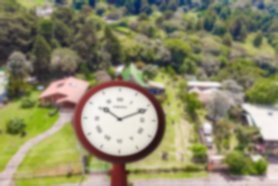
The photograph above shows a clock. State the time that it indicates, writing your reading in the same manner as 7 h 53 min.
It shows 10 h 11 min
